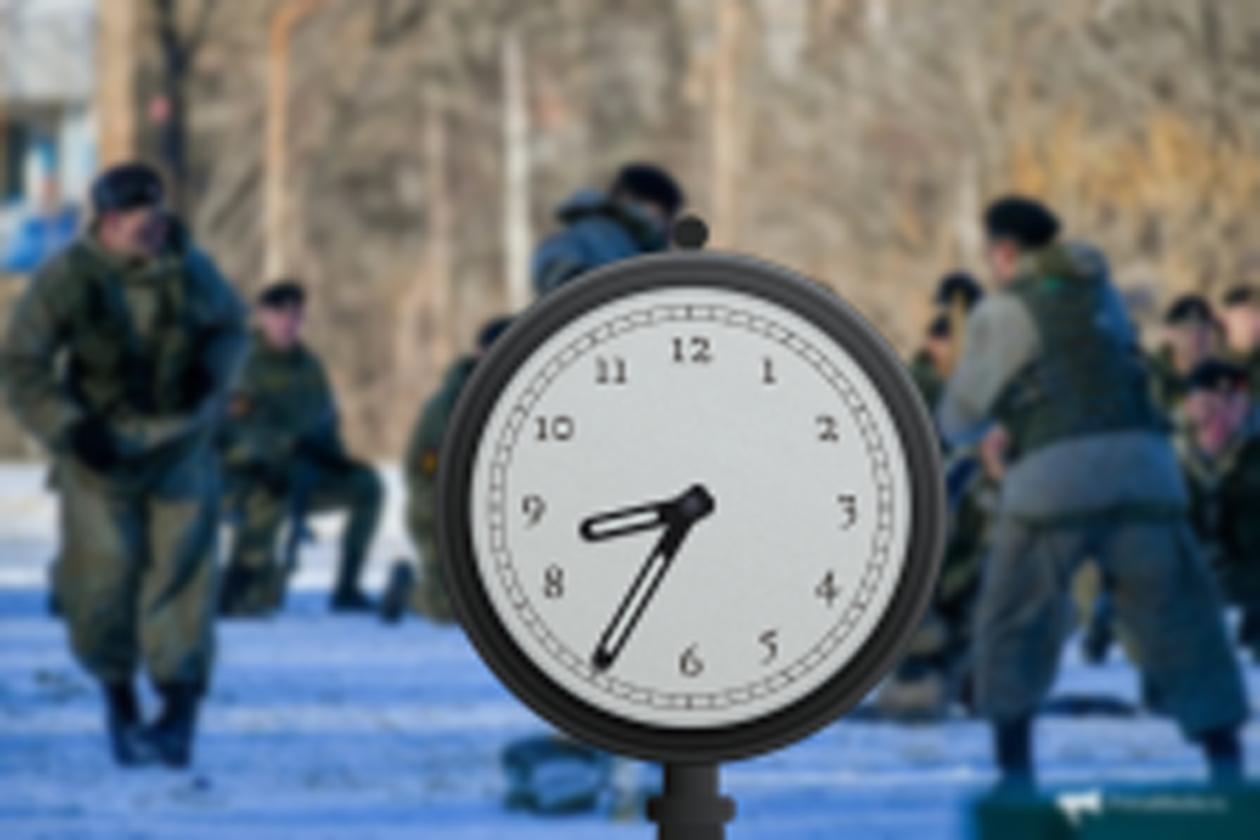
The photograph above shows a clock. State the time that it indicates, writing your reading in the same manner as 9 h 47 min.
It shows 8 h 35 min
